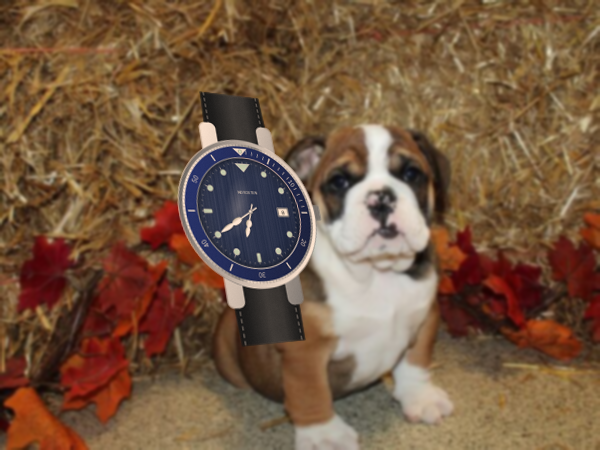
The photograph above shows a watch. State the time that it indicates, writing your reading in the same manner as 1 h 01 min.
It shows 6 h 40 min
